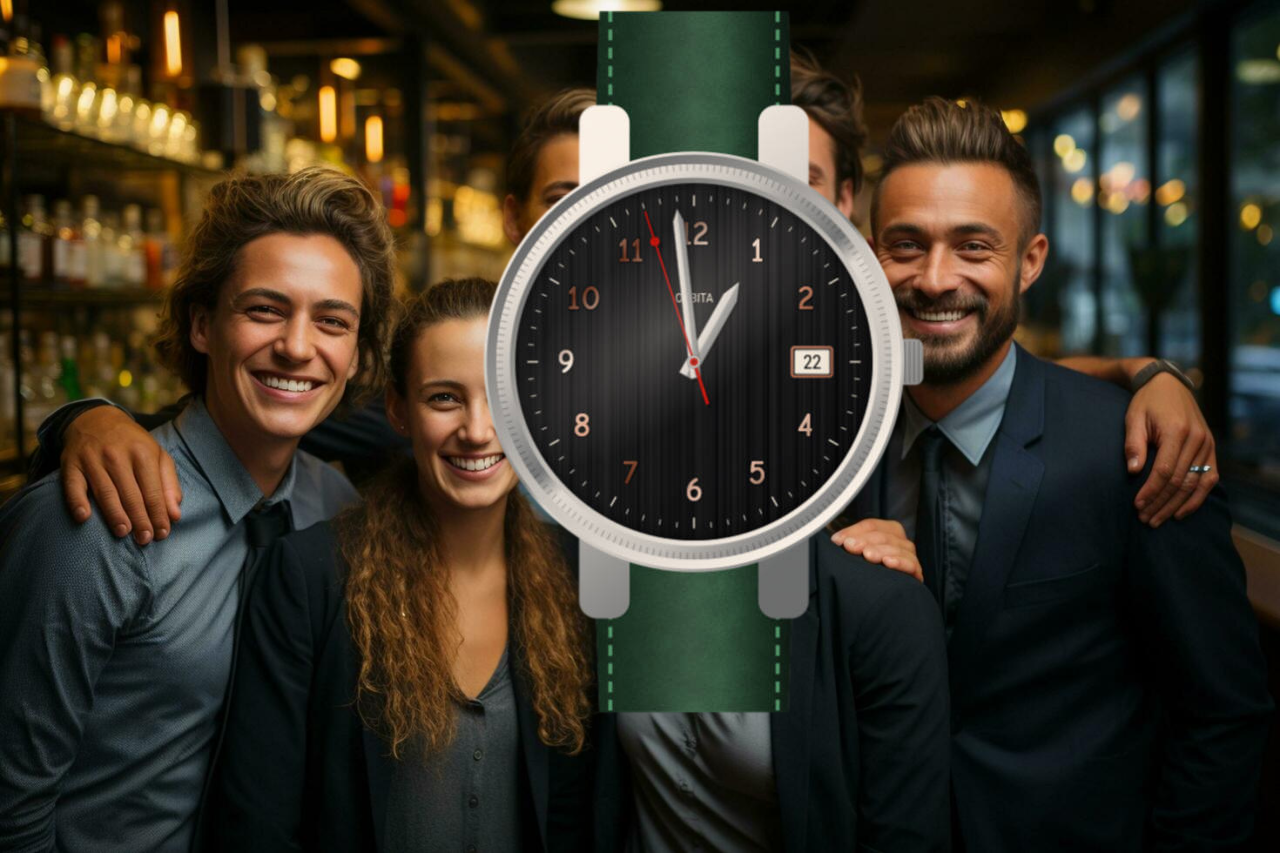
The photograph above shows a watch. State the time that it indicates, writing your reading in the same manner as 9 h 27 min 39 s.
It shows 12 h 58 min 57 s
